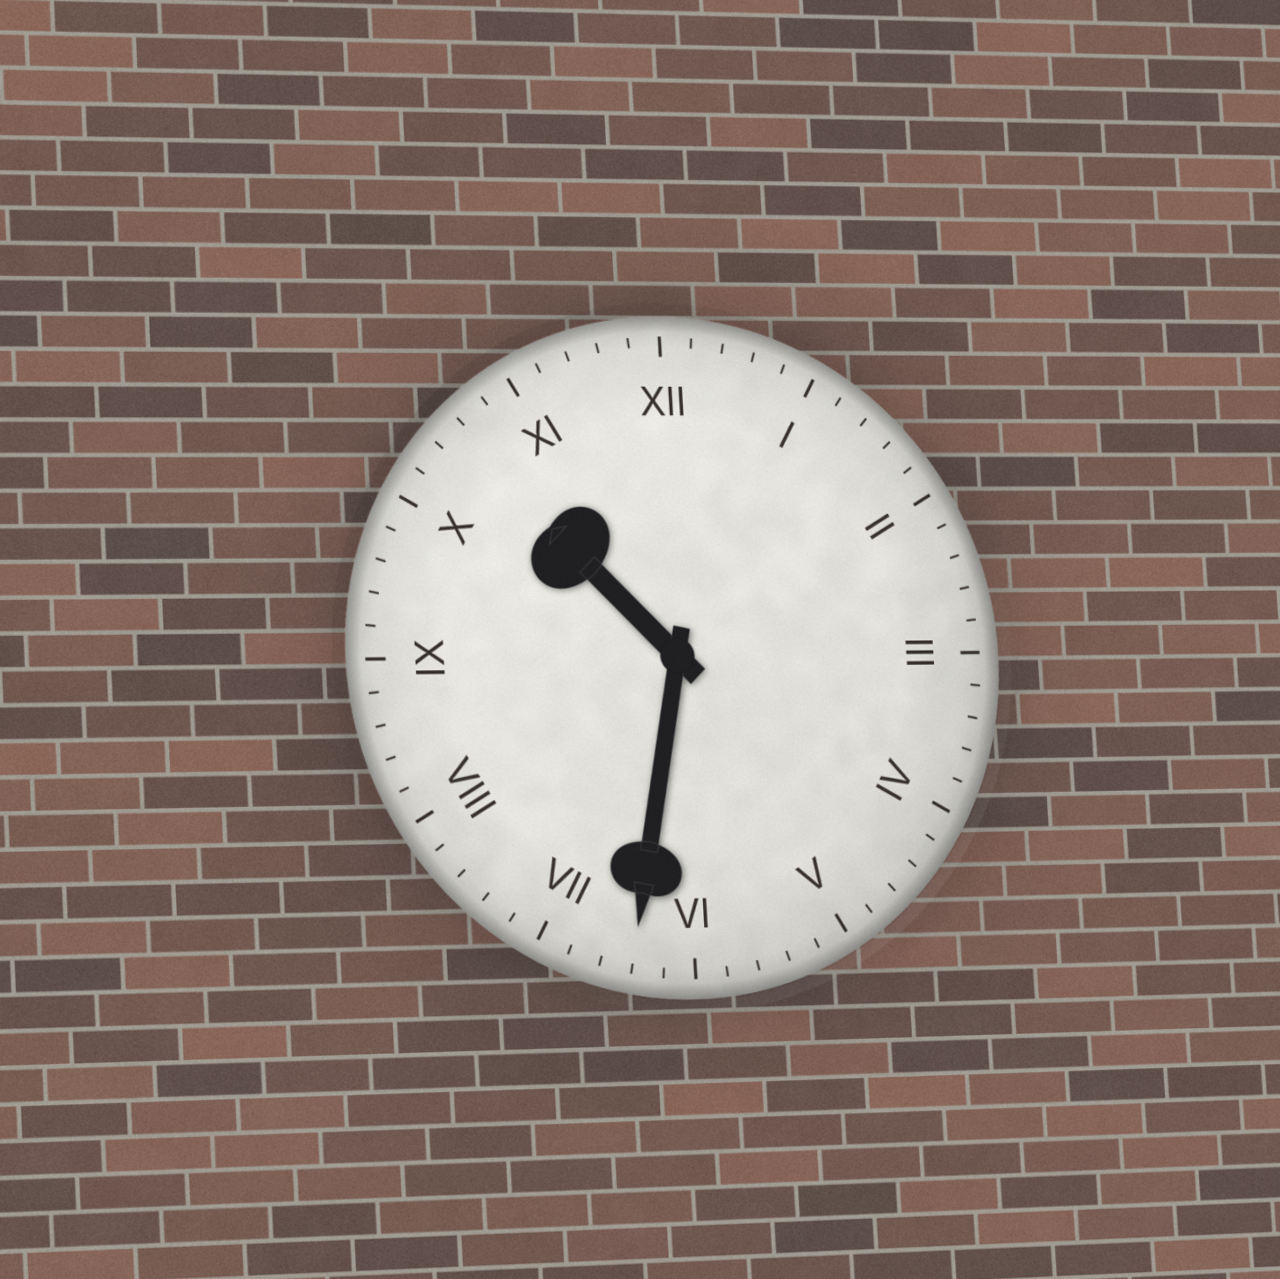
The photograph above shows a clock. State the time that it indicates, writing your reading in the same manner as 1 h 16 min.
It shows 10 h 32 min
